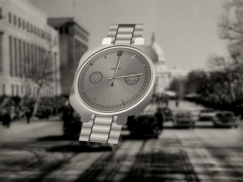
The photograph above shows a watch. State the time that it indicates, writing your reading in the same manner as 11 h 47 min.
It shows 12 h 13 min
